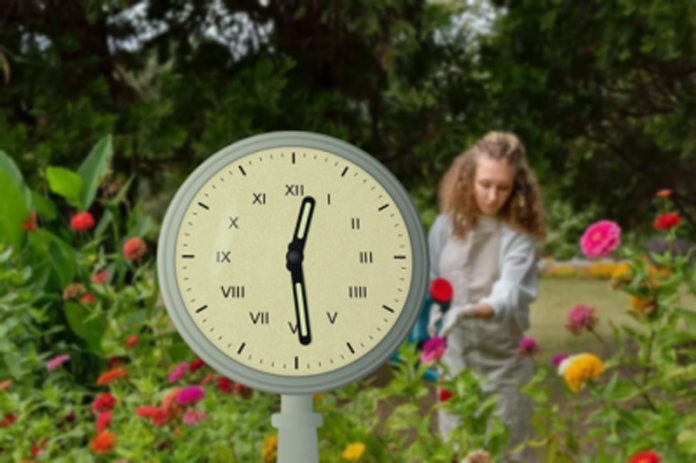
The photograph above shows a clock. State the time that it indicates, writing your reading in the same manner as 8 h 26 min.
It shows 12 h 29 min
